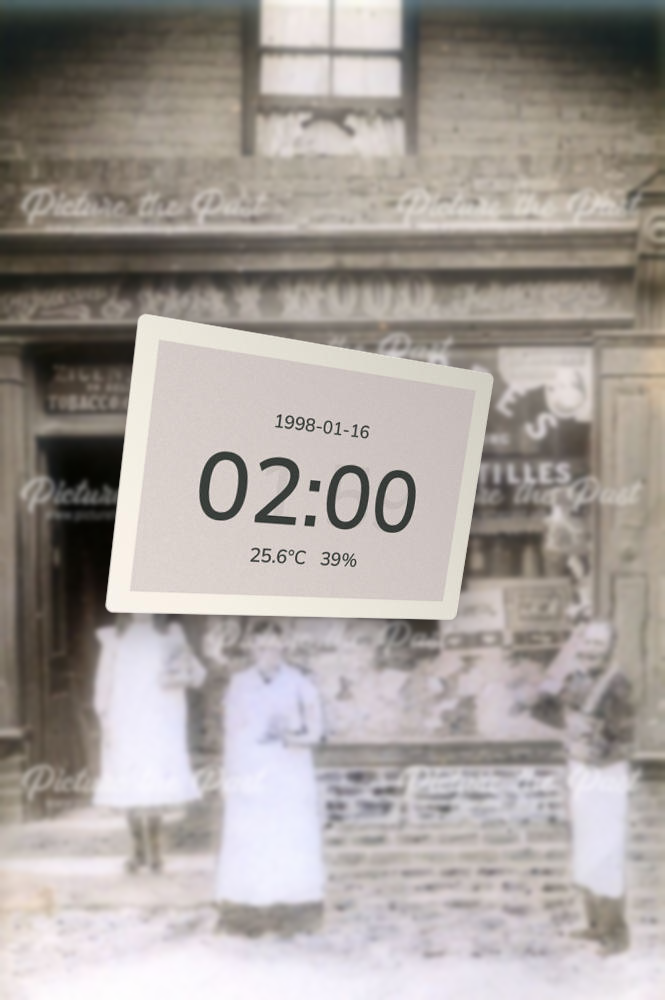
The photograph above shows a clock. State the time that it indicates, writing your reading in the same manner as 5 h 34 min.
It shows 2 h 00 min
